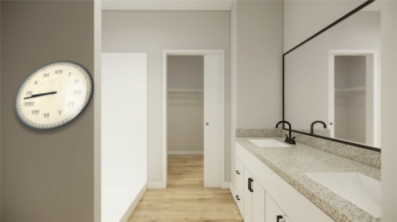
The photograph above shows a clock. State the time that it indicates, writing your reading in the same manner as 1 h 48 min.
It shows 8 h 43 min
